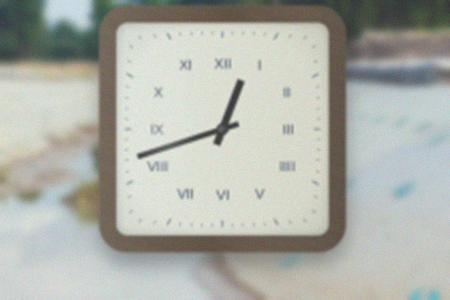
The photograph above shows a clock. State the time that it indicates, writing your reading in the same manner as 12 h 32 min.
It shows 12 h 42 min
